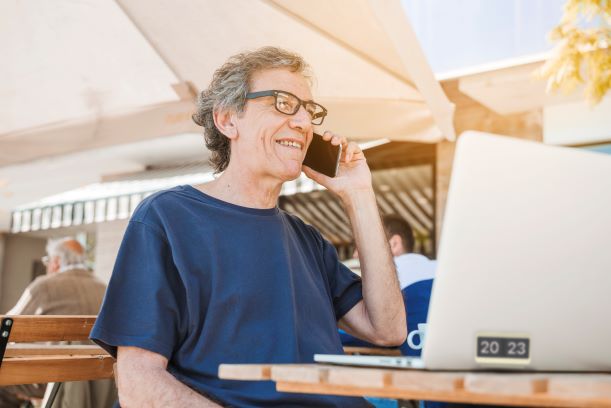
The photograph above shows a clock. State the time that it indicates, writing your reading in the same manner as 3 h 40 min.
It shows 20 h 23 min
